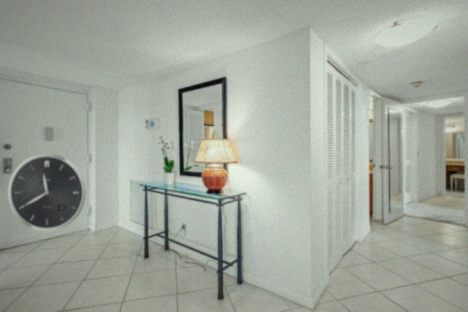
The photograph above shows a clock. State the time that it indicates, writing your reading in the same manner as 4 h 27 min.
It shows 11 h 40 min
